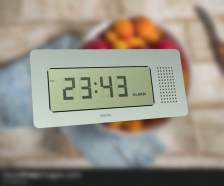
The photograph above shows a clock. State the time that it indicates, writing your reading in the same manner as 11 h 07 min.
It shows 23 h 43 min
